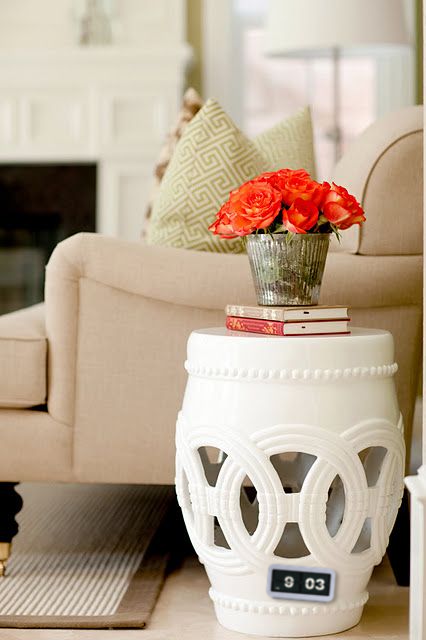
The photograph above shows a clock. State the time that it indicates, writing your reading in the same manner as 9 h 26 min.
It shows 9 h 03 min
